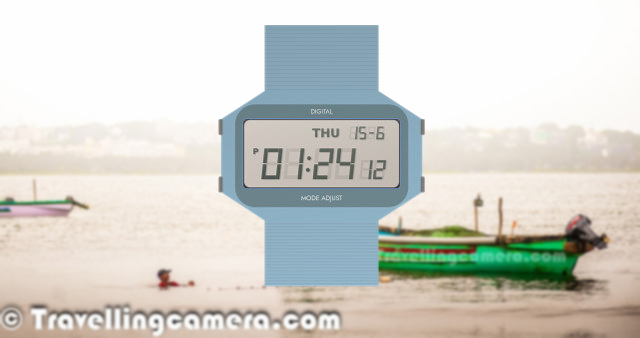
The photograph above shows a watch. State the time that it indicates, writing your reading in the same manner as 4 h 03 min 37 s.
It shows 1 h 24 min 12 s
